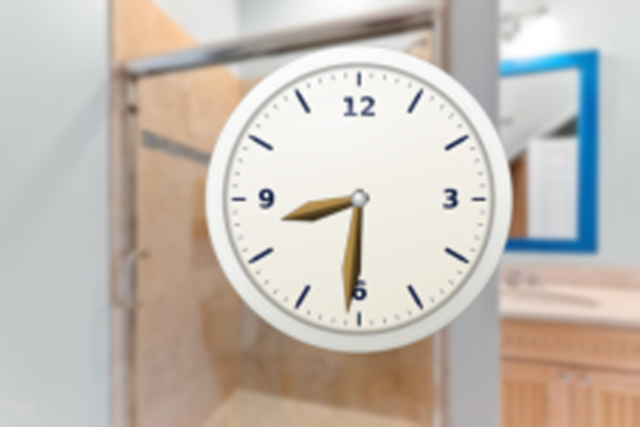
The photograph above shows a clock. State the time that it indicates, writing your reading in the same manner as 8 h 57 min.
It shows 8 h 31 min
